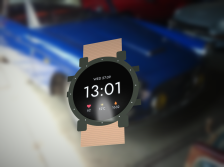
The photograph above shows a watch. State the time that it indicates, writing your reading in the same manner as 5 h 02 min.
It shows 13 h 01 min
